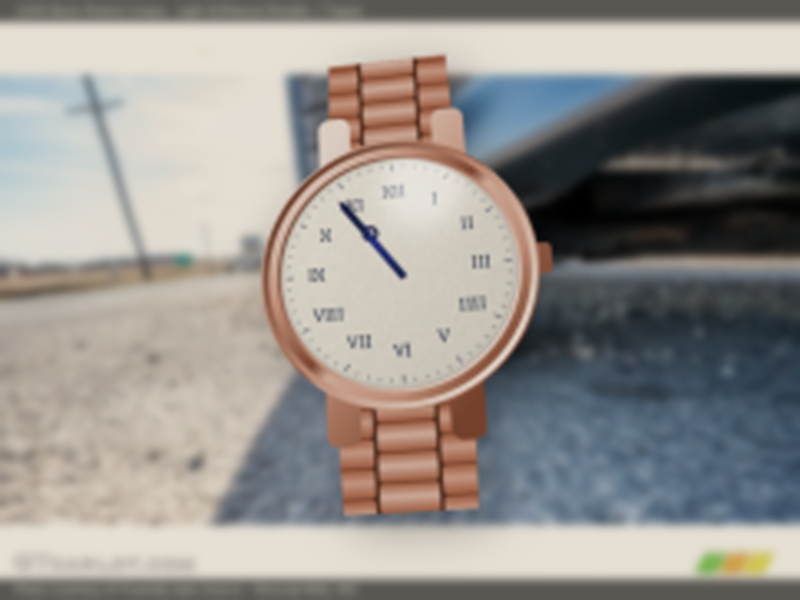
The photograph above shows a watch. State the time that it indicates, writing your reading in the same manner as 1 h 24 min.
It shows 10 h 54 min
